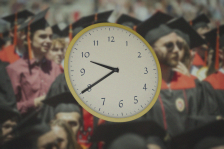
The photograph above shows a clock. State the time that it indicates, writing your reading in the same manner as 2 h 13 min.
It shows 9 h 40 min
